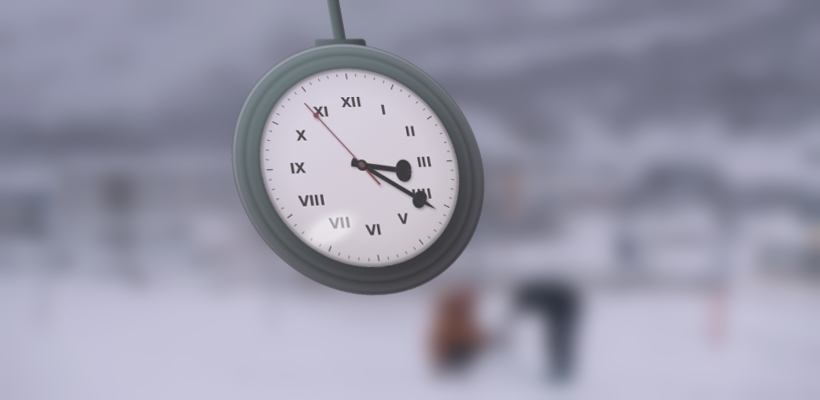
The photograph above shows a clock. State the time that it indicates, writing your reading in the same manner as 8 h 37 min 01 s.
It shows 3 h 20 min 54 s
